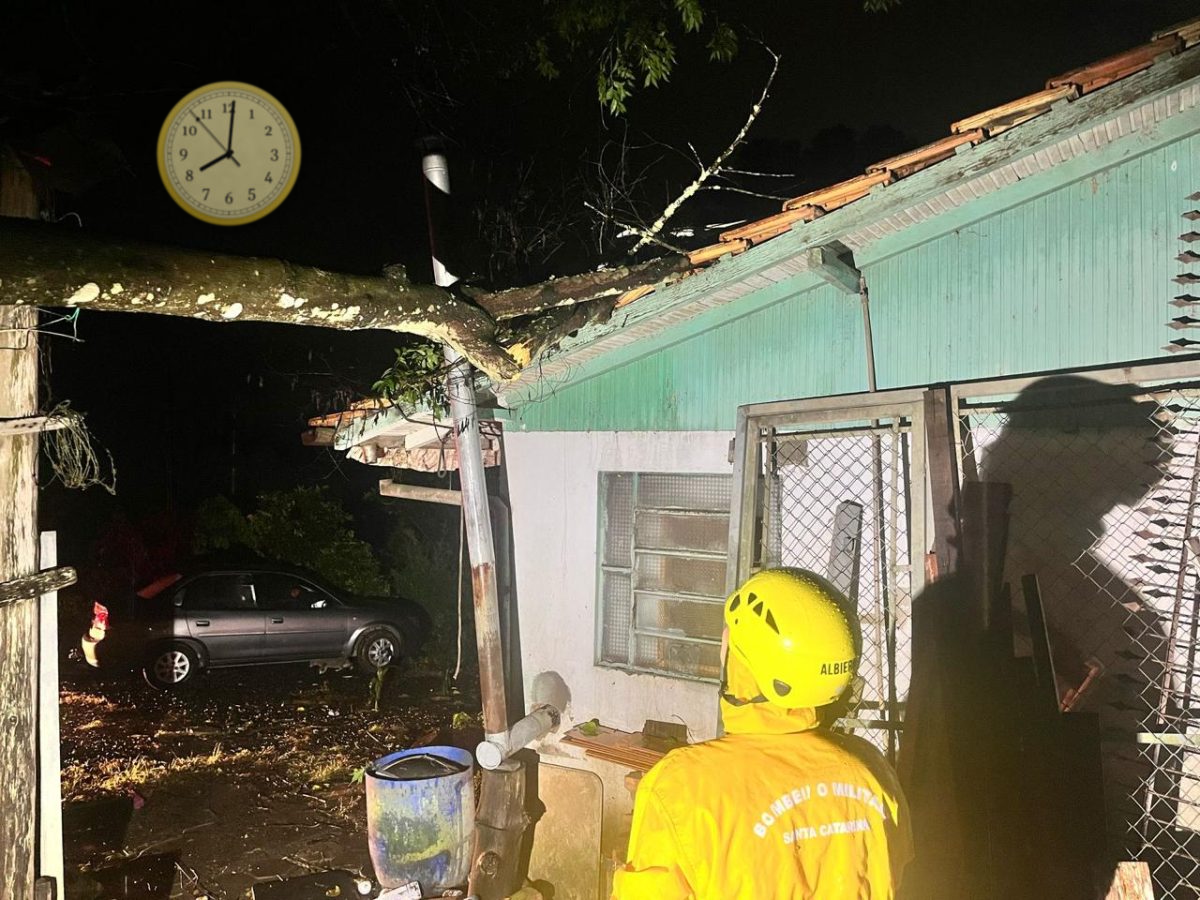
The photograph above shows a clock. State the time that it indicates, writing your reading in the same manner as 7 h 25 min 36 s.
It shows 8 h 00 min 53 s
